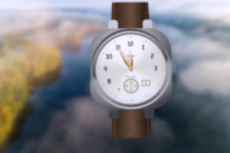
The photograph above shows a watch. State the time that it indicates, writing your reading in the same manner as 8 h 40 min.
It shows 11 h 55 min
